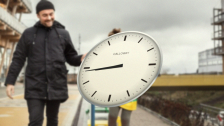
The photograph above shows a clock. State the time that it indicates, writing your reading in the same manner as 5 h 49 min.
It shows 8 h 44 min
